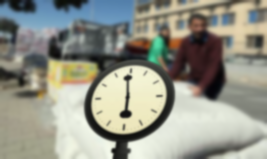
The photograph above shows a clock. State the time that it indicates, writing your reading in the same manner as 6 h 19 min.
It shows 5 h 59 min
